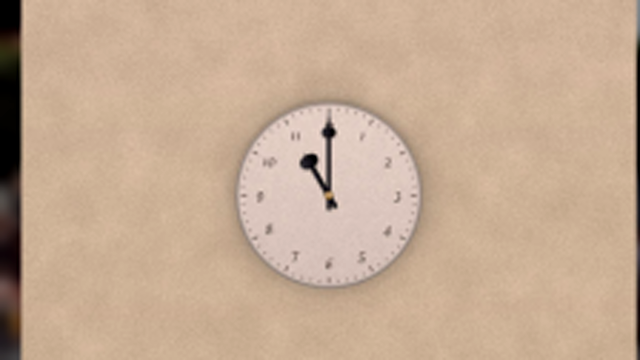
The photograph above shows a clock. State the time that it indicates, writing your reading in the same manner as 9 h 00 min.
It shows 11 h 00 min
